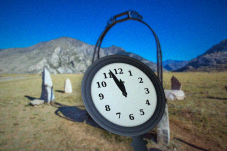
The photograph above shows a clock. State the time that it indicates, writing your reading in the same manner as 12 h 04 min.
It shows 11 h 57 min
